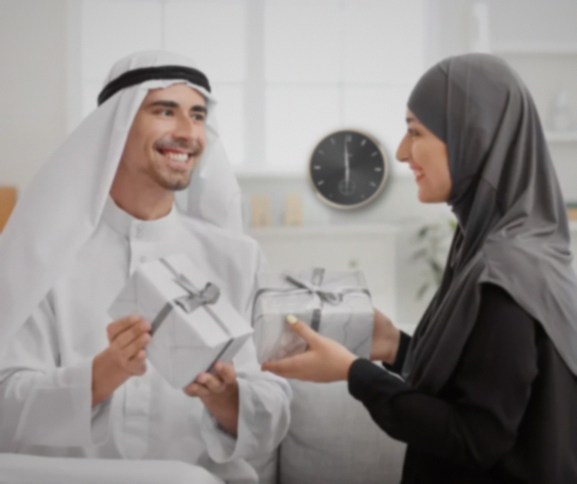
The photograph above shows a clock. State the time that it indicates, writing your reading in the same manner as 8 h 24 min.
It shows 5 h 59 min
